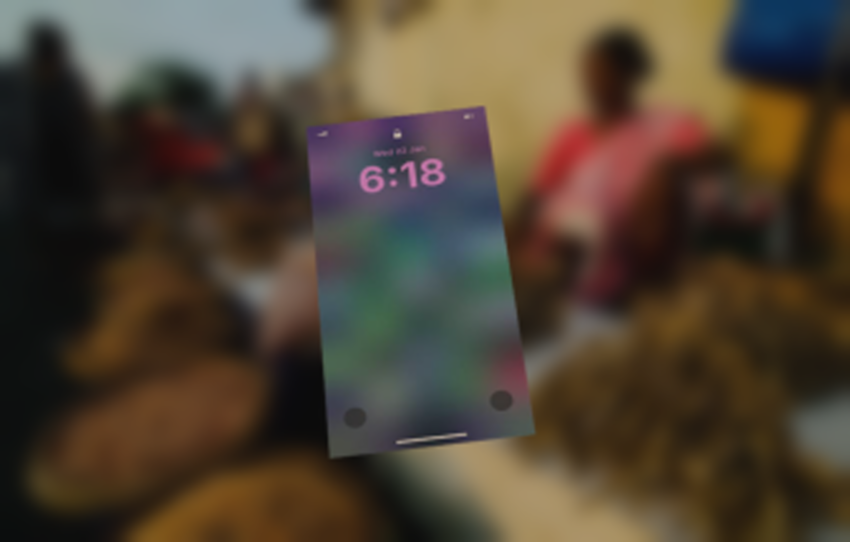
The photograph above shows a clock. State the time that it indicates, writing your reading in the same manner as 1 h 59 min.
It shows 6 h 18 min
